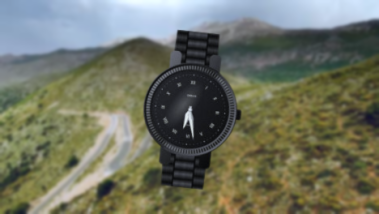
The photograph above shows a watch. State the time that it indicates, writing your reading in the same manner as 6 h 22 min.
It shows 6 h 28 min
